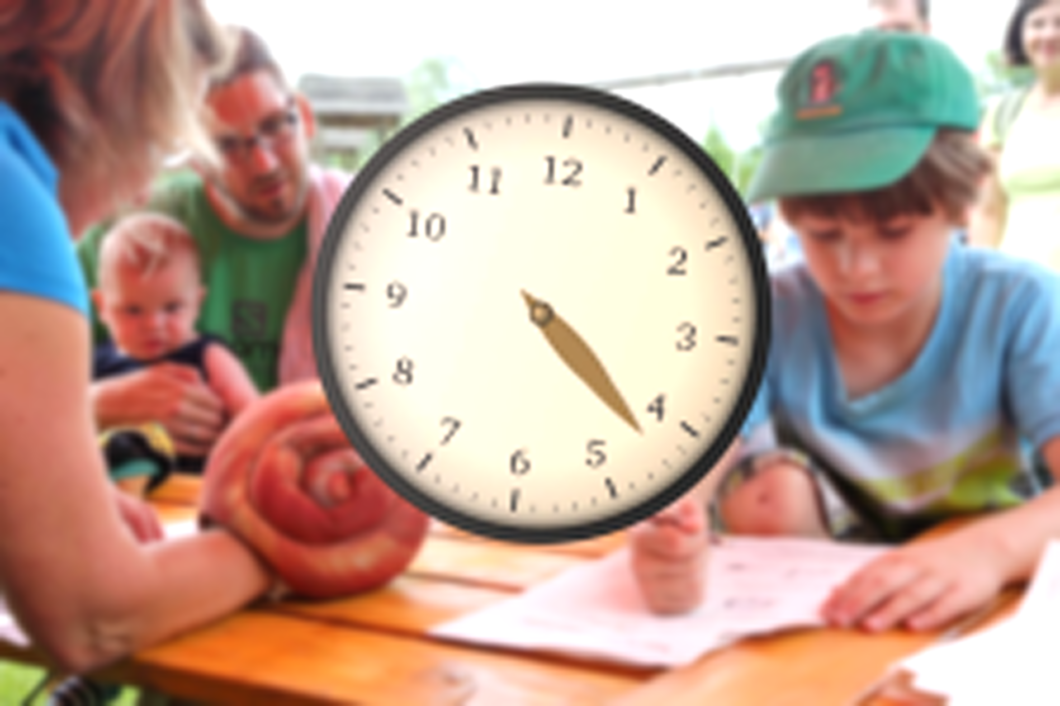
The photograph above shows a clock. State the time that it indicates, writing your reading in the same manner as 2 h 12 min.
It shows 4 h 22 min
